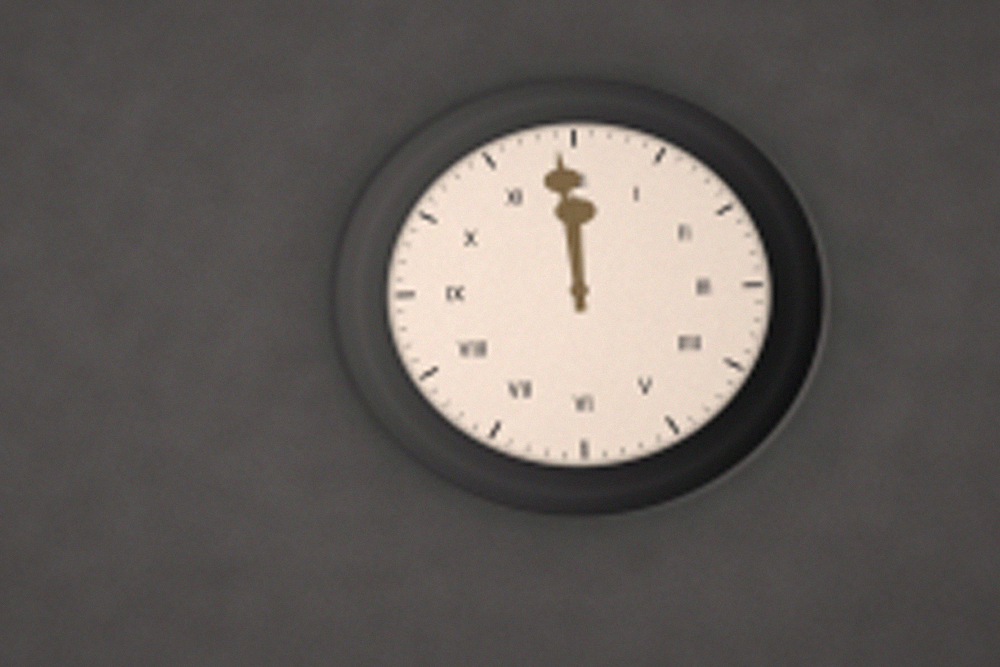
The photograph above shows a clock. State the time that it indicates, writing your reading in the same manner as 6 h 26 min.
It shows 11 h 59 min
